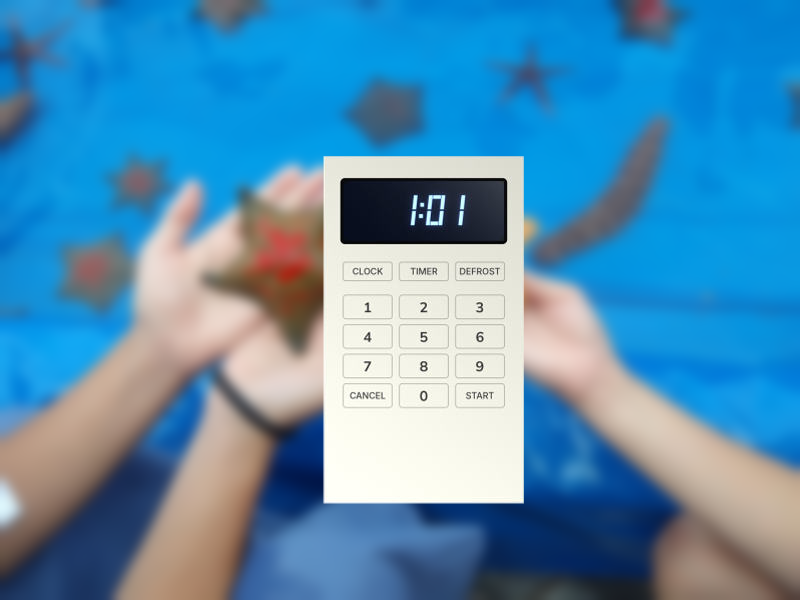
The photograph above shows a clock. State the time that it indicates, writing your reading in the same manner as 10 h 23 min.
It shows 1 h 01 min
